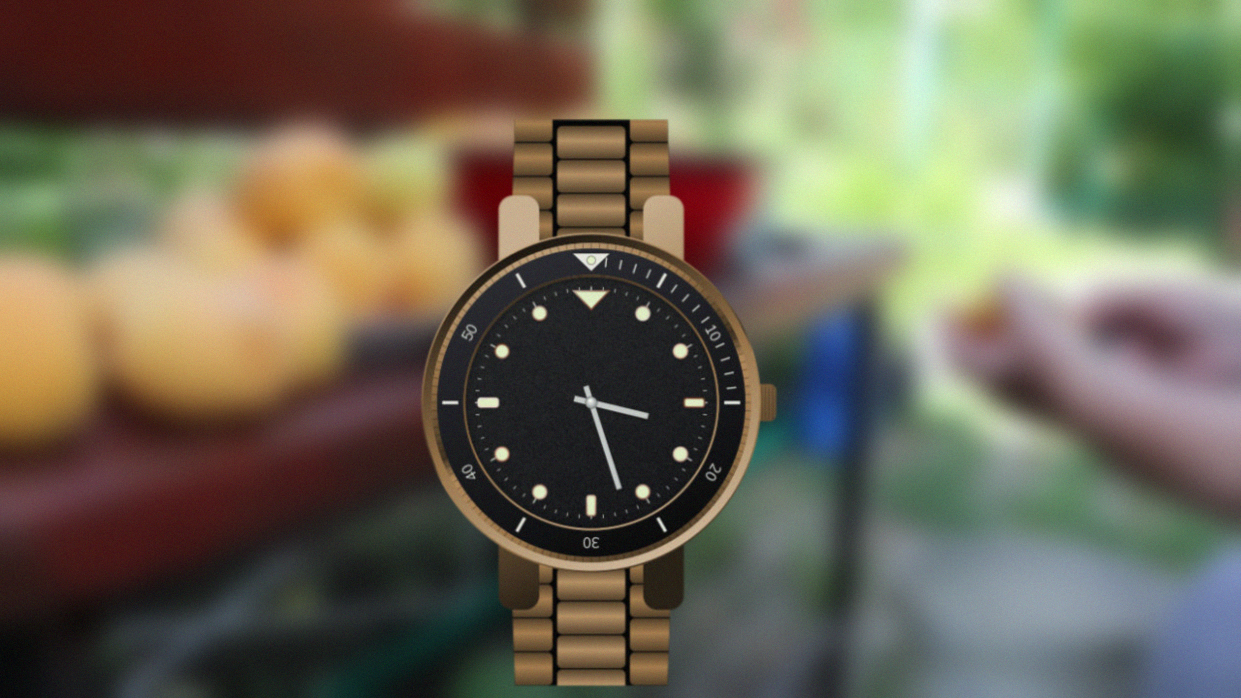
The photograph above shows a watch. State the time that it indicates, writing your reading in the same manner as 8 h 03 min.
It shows 3 h 27 min
